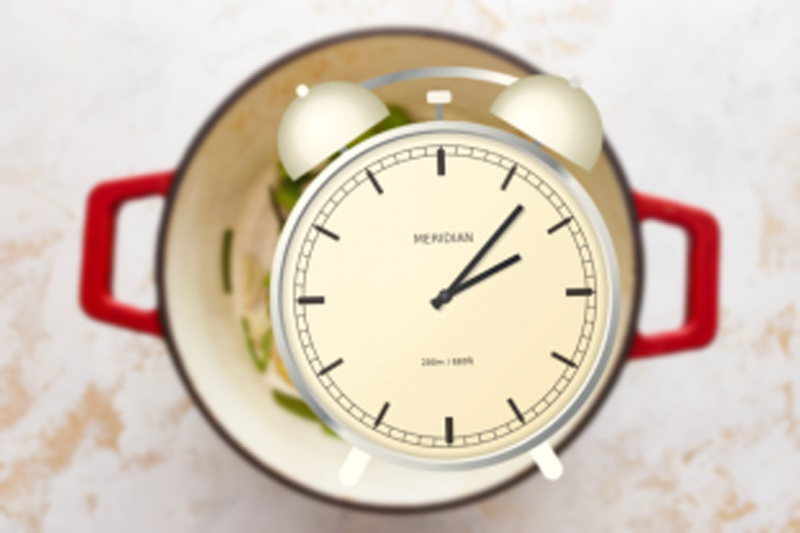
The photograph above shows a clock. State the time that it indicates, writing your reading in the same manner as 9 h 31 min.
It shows 2 h 07 min
